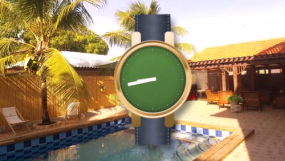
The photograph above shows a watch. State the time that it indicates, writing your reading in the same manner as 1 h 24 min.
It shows 8 h 43 min
